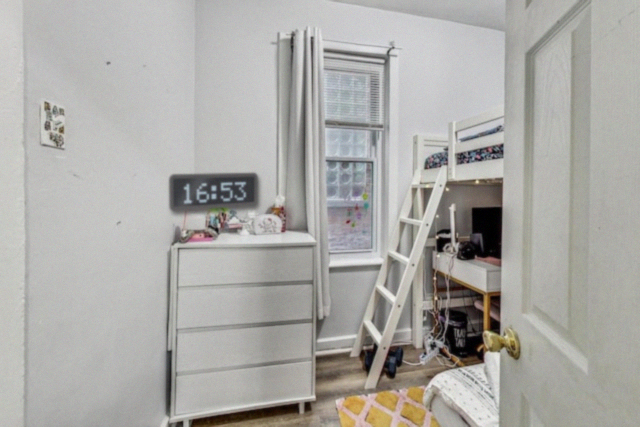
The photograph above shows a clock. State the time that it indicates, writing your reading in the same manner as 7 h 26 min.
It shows 16 h 53 min
